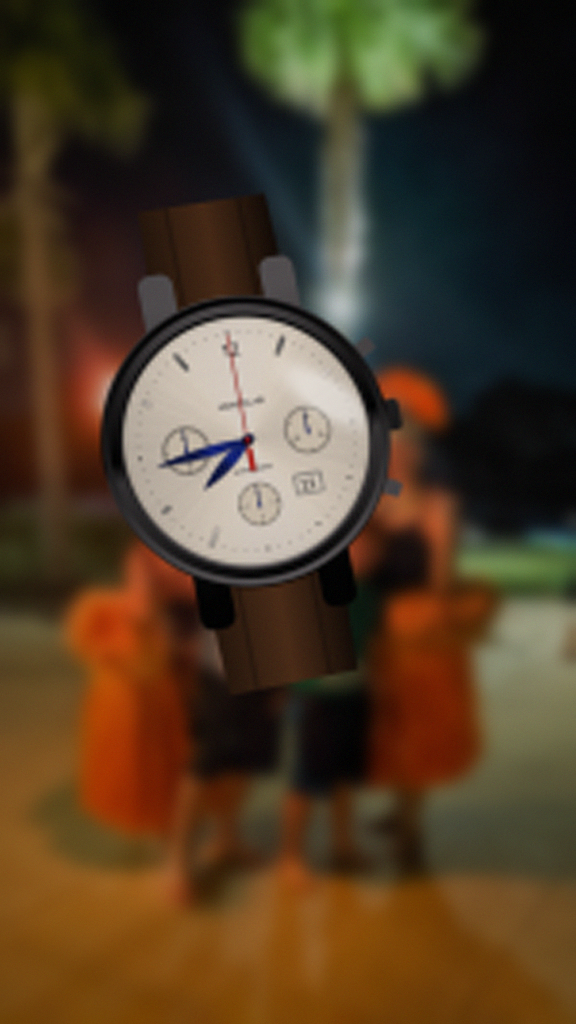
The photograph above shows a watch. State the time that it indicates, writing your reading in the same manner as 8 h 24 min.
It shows 7 h 44 min
